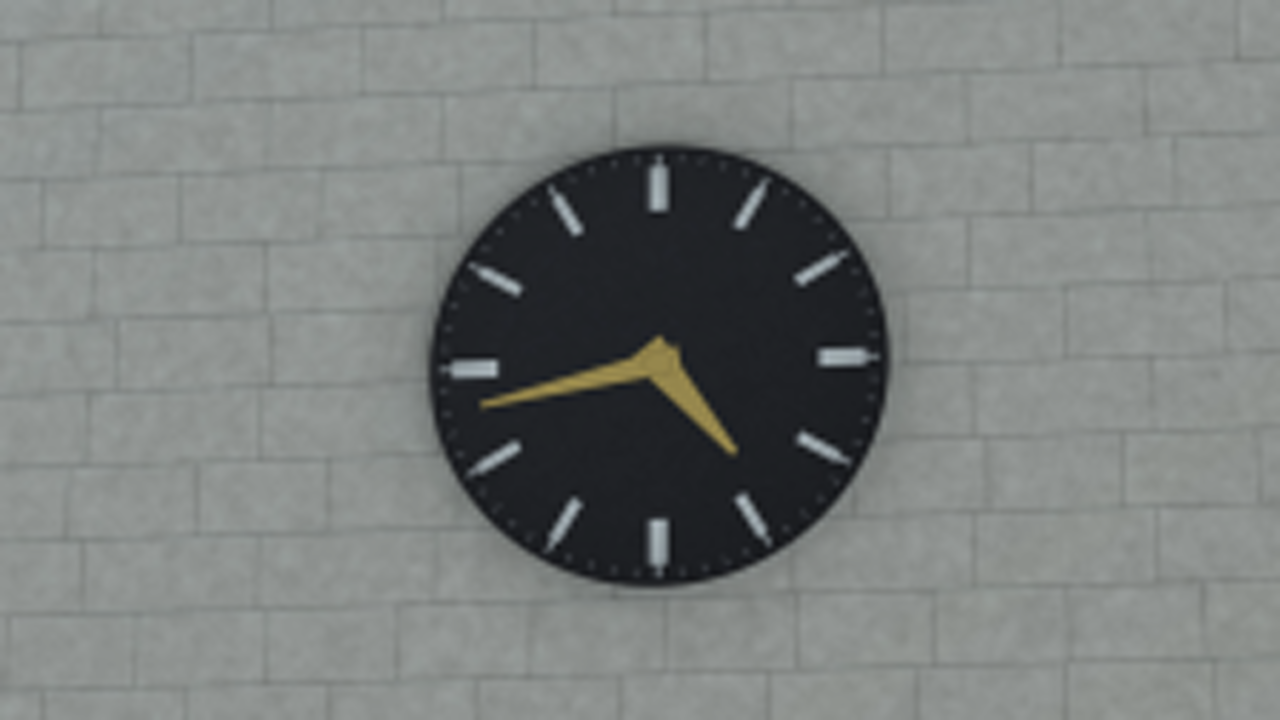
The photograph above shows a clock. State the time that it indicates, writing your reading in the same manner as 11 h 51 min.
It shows 4 h 43 min
